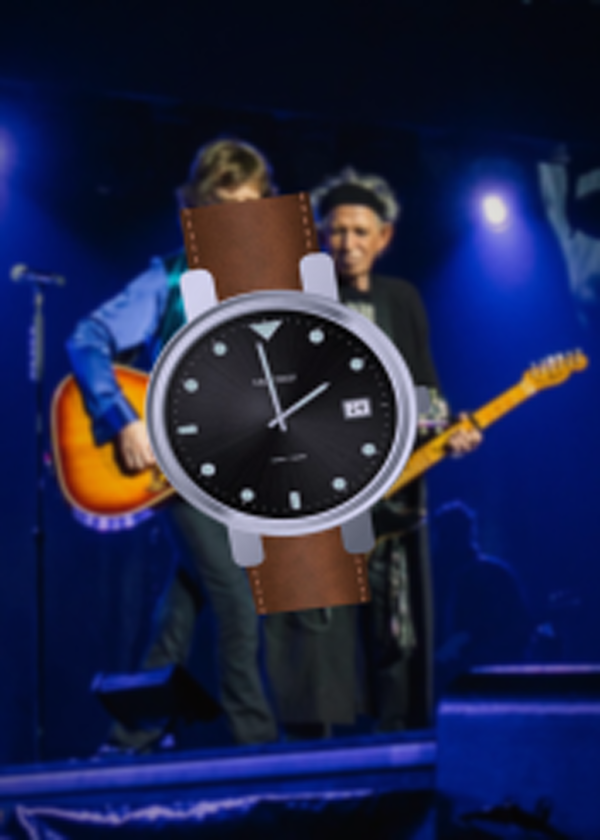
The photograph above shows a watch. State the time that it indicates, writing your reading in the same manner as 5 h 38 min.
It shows 1 h 59 min
